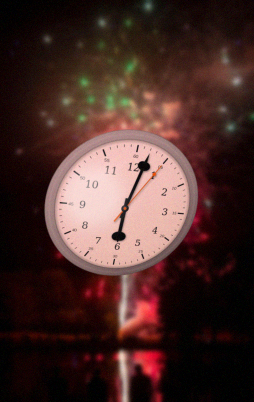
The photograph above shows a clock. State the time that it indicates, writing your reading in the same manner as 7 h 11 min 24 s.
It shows 6 h 02 min 05 s
